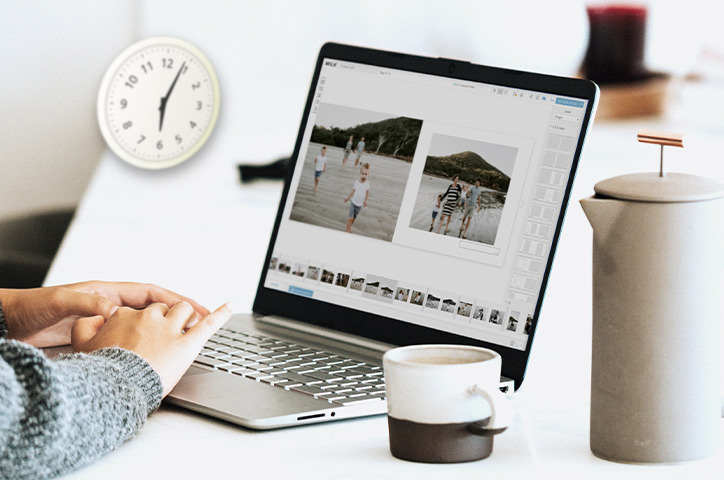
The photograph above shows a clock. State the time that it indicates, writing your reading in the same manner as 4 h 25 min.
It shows 6 h 04 min
